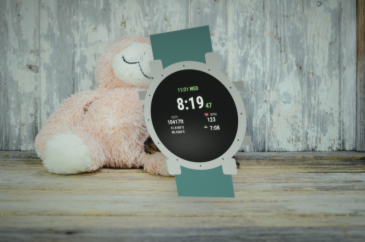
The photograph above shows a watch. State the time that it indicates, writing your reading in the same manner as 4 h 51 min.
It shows 8 h 19 min
